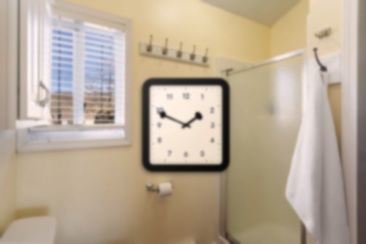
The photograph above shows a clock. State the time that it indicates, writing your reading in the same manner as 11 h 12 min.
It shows 1 h 49 min
